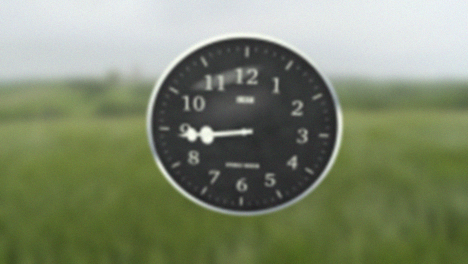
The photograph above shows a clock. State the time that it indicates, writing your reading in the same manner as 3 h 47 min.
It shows 8 h 44 min
